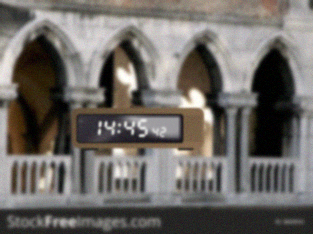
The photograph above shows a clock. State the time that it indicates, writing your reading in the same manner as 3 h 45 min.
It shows 14 h 45 min
